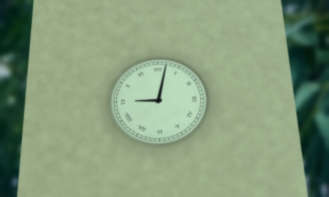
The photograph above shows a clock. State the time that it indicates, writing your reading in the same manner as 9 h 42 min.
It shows 9 h 02 min
